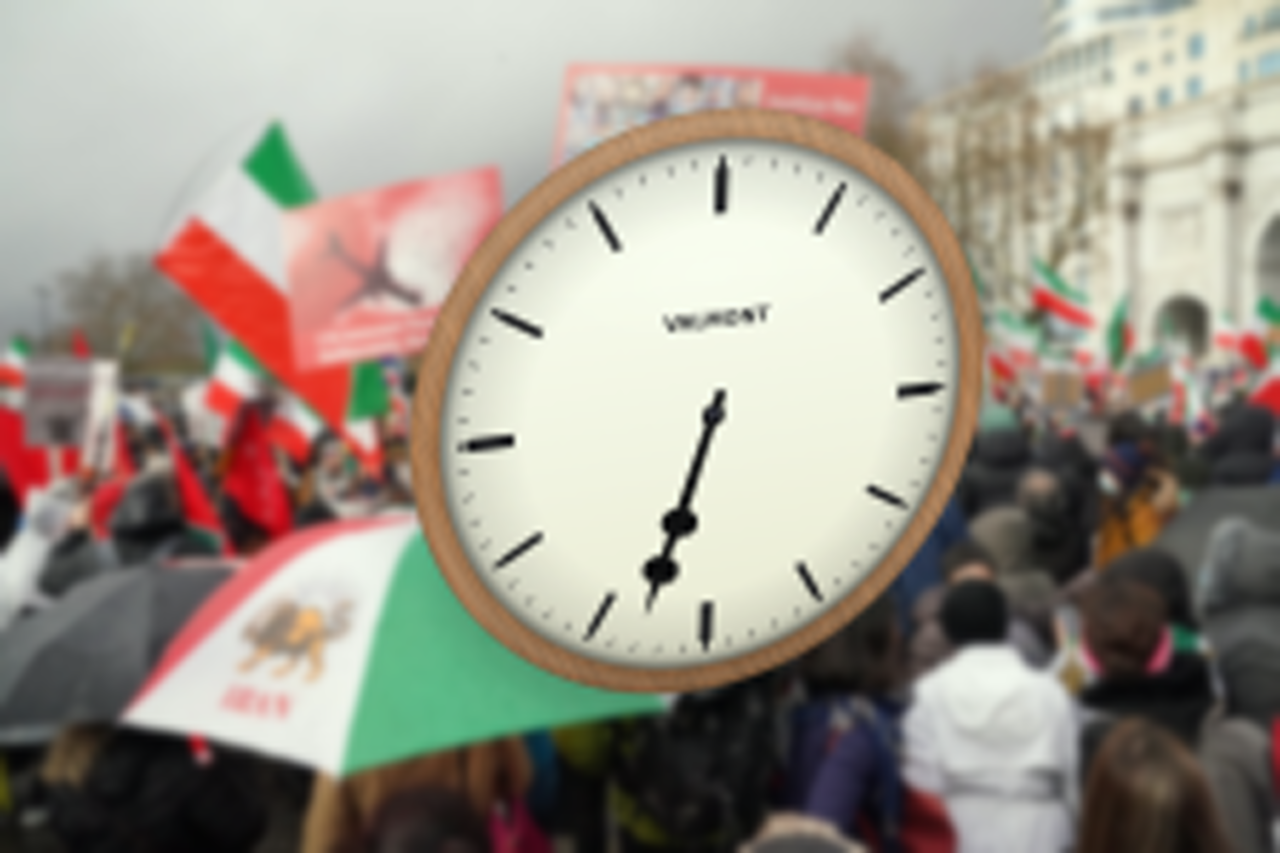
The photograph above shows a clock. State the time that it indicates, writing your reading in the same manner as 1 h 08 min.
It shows 6 h 33 min
